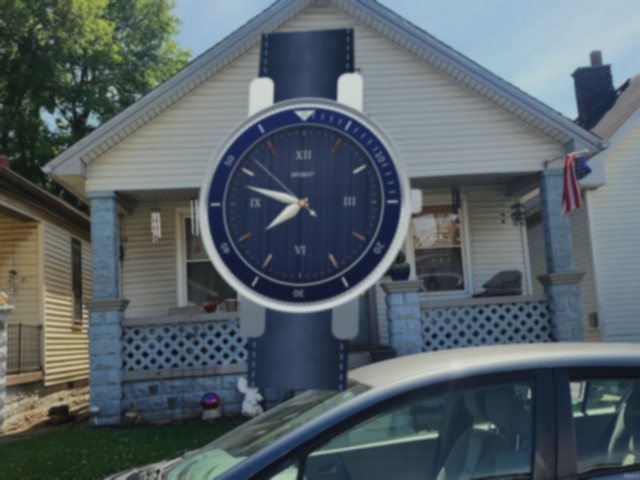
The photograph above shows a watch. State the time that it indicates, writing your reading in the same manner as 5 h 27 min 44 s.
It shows 7 h 47 min 52 s
